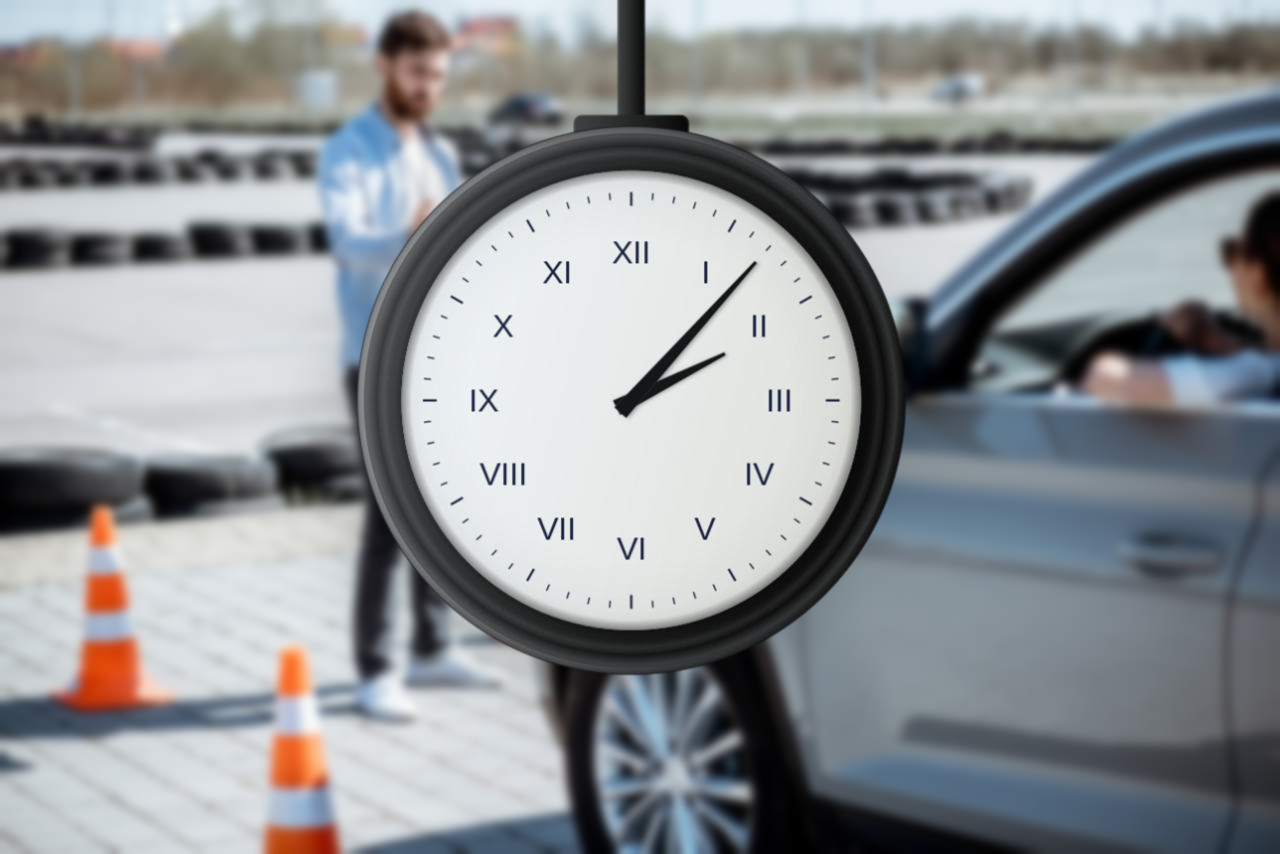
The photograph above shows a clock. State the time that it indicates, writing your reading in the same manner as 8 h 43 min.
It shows 2 h 07 min
